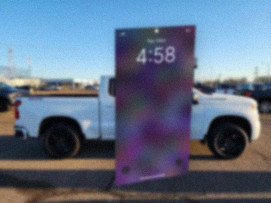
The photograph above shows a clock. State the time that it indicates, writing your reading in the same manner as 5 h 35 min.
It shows 4 h 58 min
